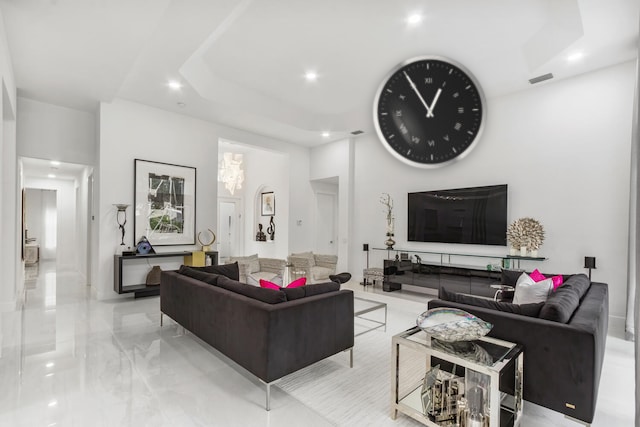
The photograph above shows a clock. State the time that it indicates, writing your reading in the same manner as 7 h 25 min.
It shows 12 h 55 min
